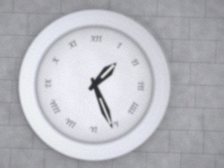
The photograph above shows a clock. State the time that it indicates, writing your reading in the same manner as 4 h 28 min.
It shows 1 h 26 min
